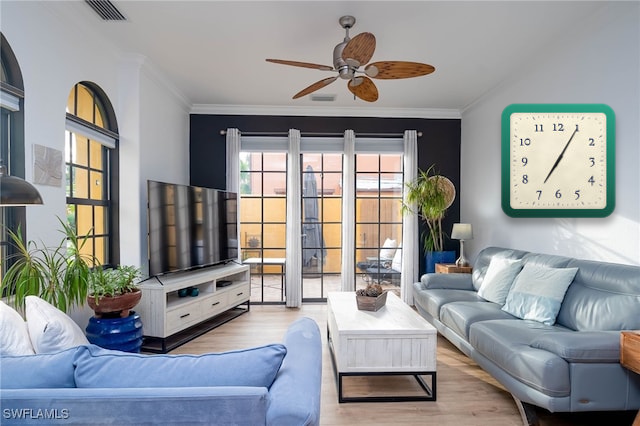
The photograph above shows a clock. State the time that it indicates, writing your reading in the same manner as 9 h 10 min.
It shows 7 h 05 min
